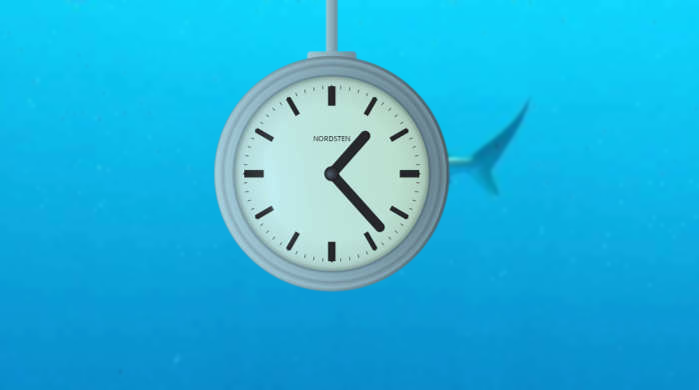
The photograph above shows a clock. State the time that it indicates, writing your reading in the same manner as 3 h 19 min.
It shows 1 h 23 min
